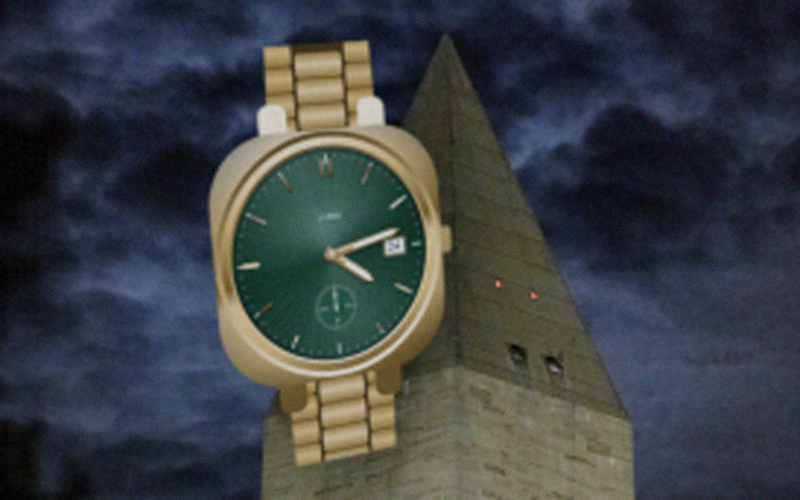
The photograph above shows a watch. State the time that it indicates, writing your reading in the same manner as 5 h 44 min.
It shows 4 h 13 min
